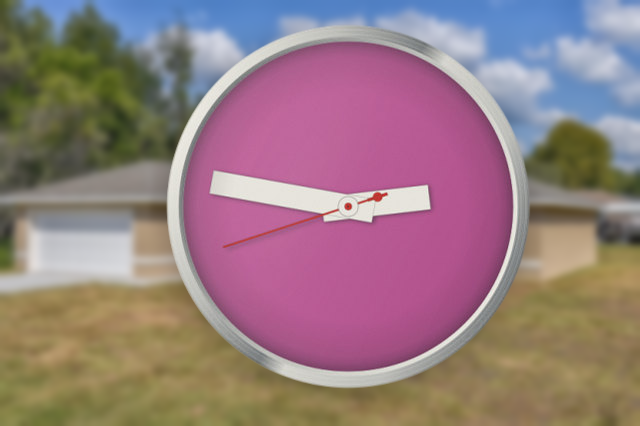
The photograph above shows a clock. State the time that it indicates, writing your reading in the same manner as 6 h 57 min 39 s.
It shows 2 h 46 min 42 s
